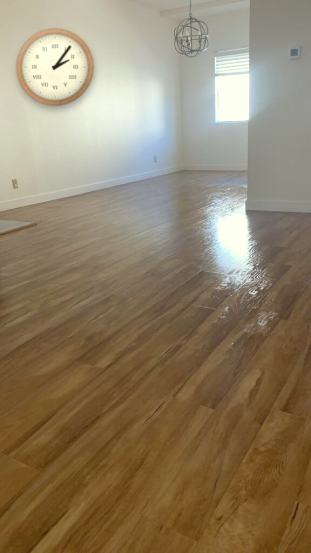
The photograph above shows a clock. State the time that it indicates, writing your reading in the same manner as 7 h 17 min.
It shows 2 h 06 min
